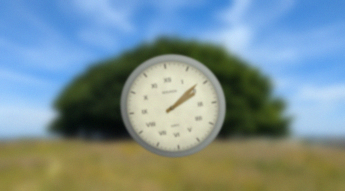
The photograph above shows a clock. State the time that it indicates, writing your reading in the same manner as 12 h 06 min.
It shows 2 h 09 min
